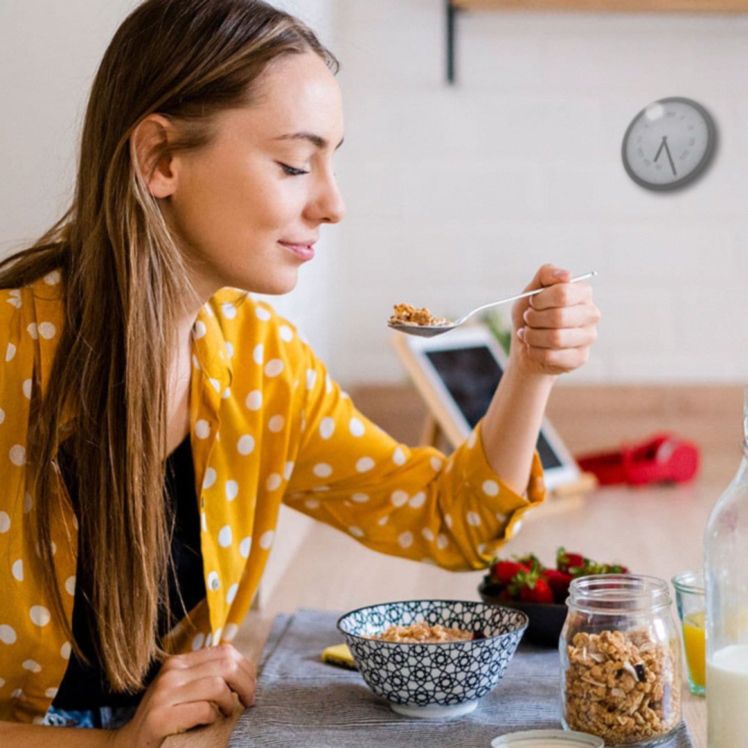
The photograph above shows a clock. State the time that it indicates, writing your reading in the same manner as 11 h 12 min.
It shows 6 h 25 min
